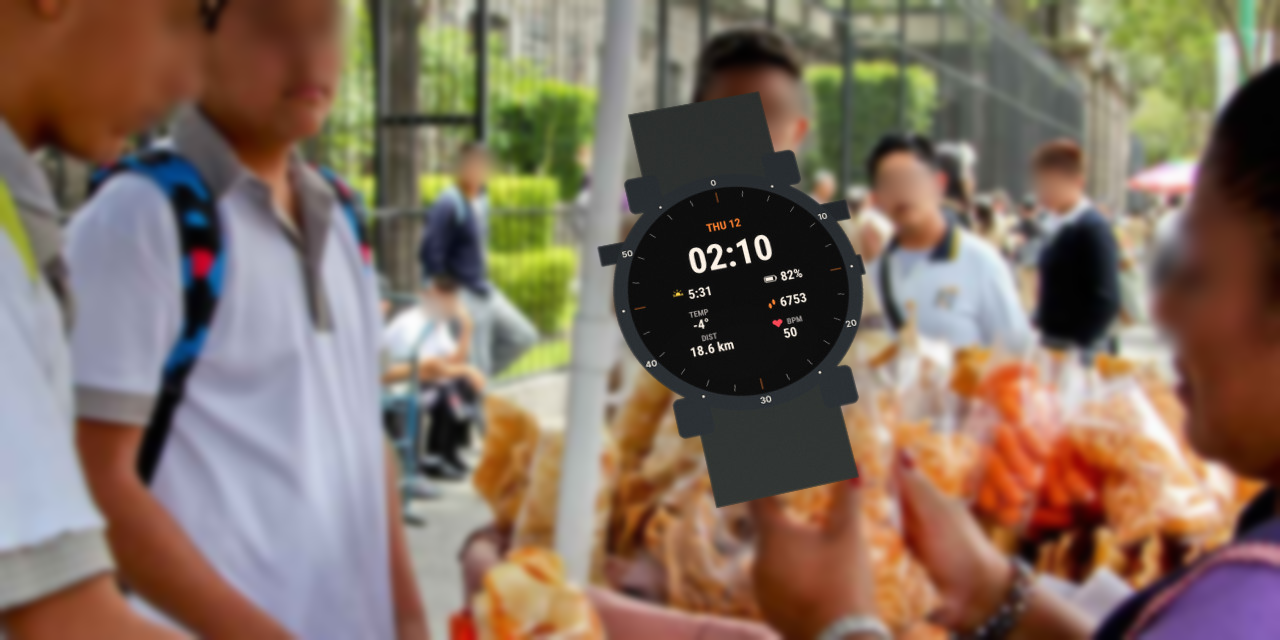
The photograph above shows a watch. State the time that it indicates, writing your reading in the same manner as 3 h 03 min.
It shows 2 h 10 min
